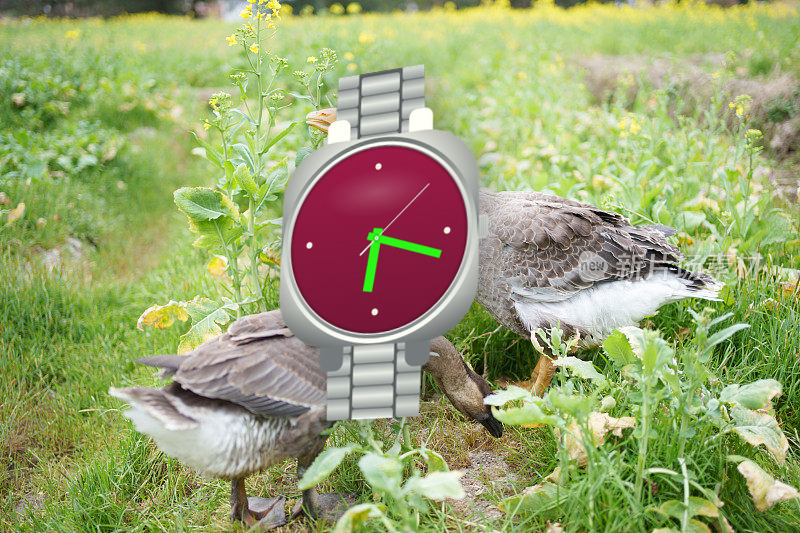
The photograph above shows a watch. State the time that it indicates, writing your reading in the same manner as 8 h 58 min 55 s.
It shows 6 h 18 min 08 s
